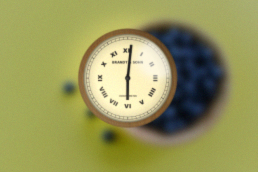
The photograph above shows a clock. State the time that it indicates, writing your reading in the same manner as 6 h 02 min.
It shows 6 h 01 min
